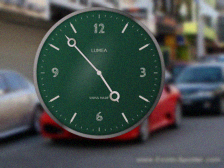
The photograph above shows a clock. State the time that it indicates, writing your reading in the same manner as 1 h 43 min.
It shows 4 h 53 min
